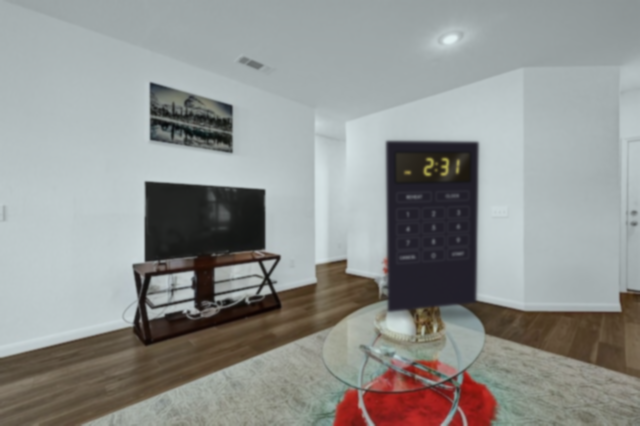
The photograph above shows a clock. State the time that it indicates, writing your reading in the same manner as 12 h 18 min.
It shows 2 h 31 min
